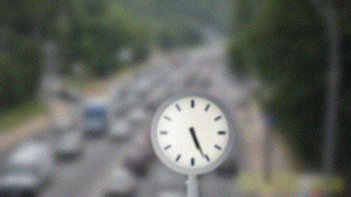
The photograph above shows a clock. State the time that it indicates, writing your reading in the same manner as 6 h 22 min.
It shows 5 h 26 min
